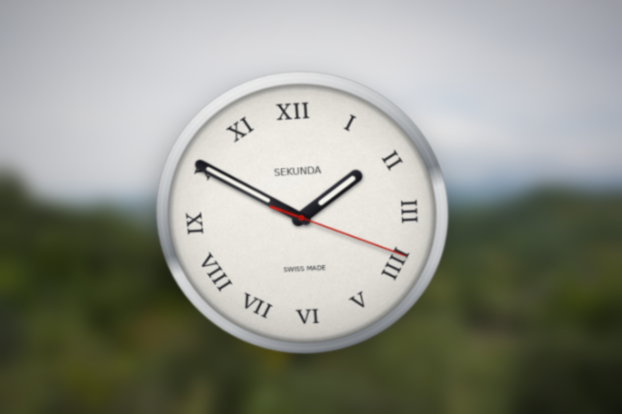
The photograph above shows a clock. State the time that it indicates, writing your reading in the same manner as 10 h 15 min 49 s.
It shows 1 h 50 min 19 s
